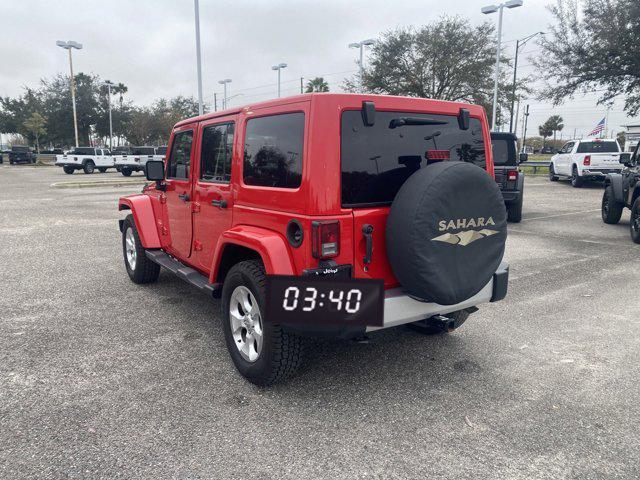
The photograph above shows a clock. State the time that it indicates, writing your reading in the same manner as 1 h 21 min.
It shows 3 h 40 min
